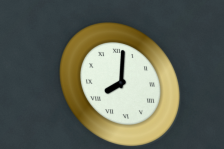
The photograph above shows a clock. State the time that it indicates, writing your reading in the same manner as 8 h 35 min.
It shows 8 h 02 min
